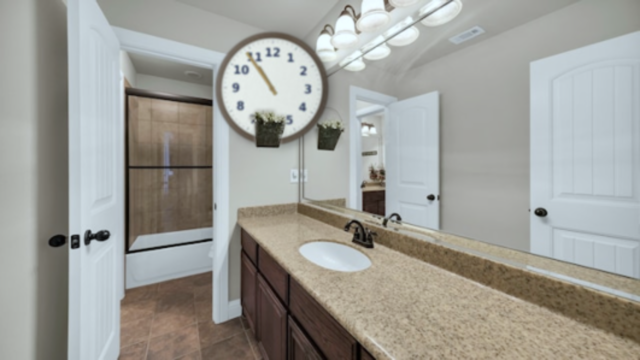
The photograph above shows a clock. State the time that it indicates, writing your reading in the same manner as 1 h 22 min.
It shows 10 h 54 min
